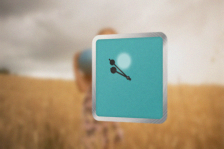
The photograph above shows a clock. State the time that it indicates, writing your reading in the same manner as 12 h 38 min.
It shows 9 h 52 min
